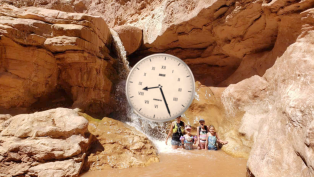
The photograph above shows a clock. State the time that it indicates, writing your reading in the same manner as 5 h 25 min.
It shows 8 h 25 min
